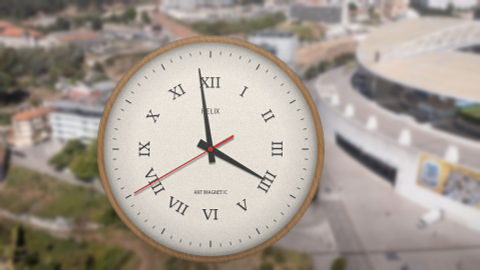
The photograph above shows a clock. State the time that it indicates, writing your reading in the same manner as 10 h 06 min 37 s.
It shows 3 h 58 min 40 s
